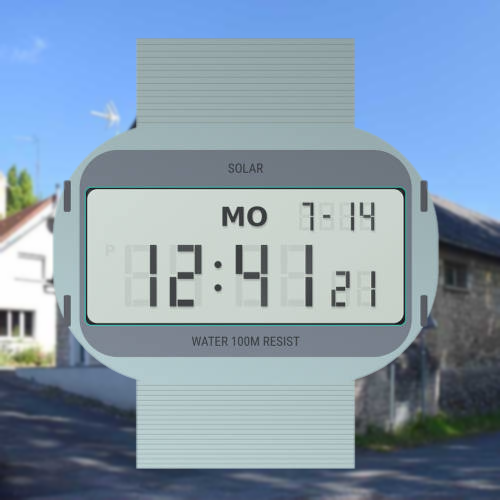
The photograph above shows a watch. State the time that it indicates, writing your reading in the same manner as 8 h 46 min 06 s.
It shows 12 h 41 min 21 s
